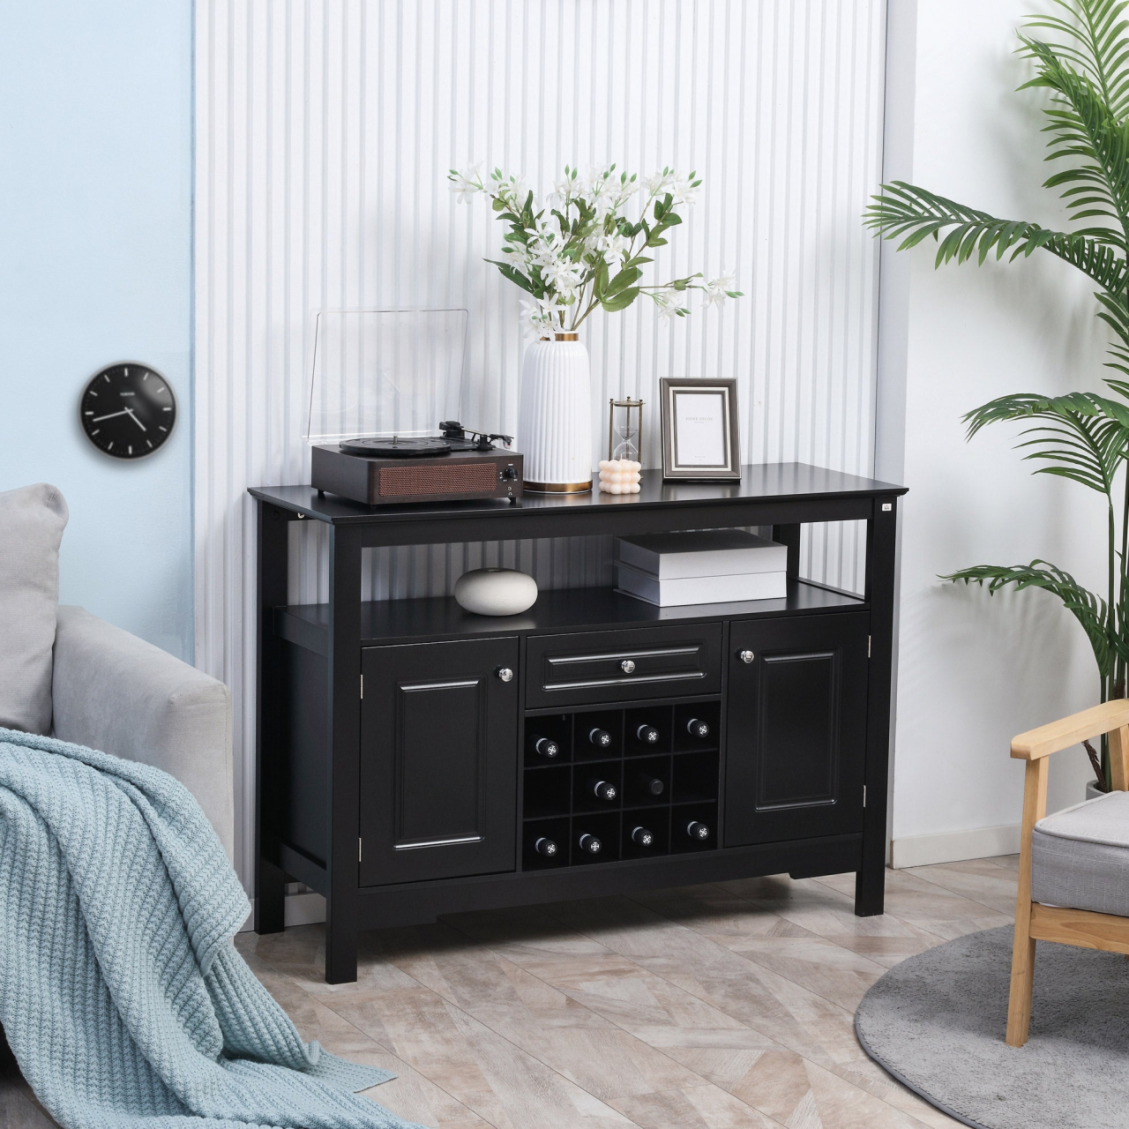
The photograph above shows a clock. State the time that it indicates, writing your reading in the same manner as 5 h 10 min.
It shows 4 h 43 min
